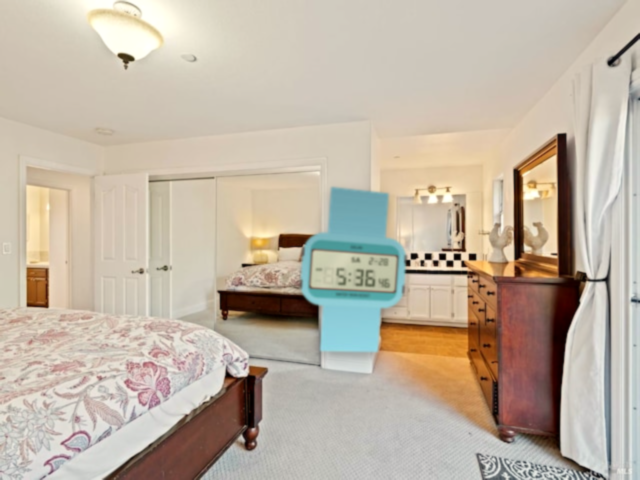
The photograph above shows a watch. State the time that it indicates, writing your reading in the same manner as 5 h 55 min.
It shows 5 h 36 min
